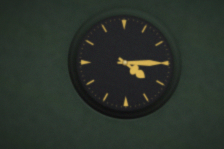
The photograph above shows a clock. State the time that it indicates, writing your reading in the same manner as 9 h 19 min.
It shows 4 h 15 min
